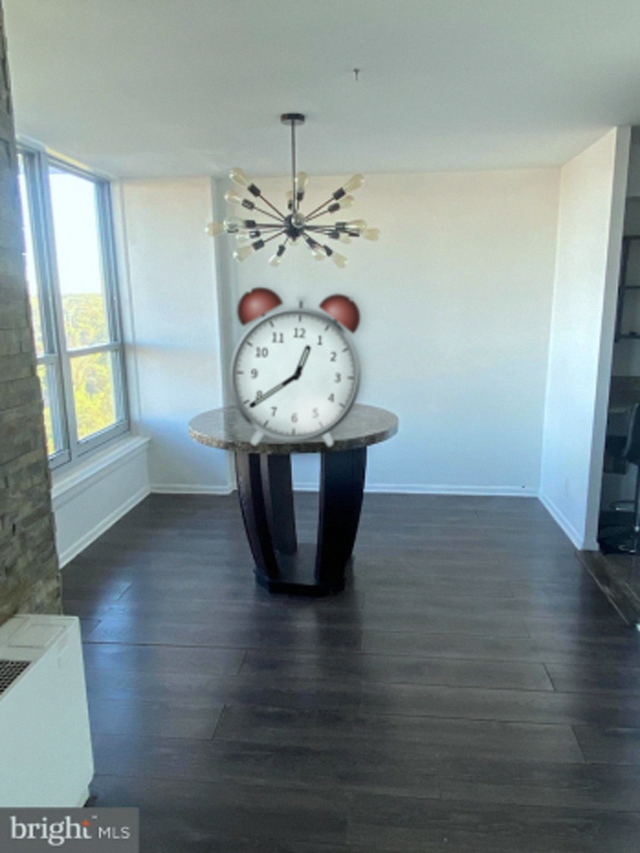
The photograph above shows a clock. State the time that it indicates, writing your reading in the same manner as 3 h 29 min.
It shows 12 h 39 min
